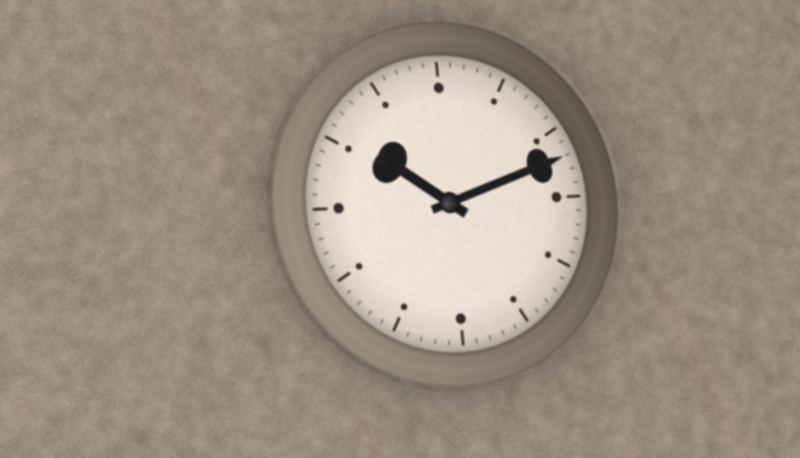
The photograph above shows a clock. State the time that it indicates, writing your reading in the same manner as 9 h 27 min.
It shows 10 h 12 min
